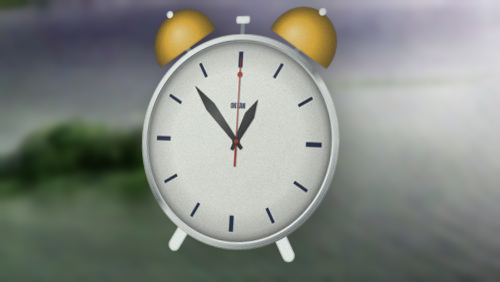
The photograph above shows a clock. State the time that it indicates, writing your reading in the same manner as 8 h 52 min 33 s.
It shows 12 h 53 min 00 s
